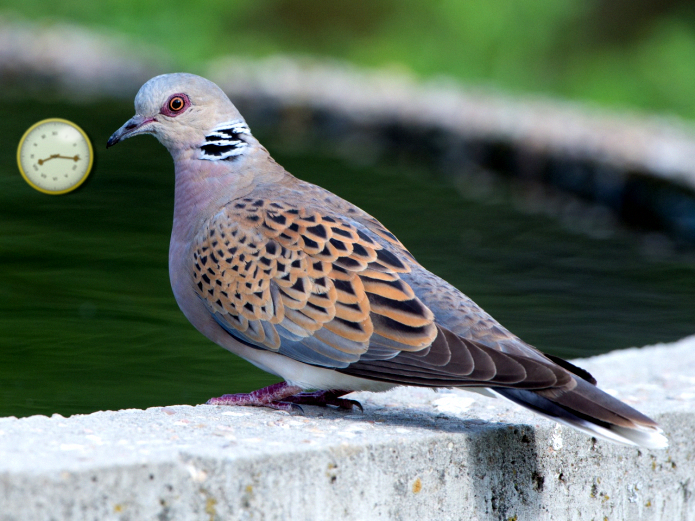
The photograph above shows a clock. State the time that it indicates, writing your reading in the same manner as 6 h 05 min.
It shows 8 h 16 min
